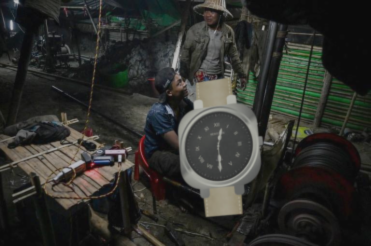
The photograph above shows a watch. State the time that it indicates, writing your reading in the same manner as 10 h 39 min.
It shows 12 h 30 min
